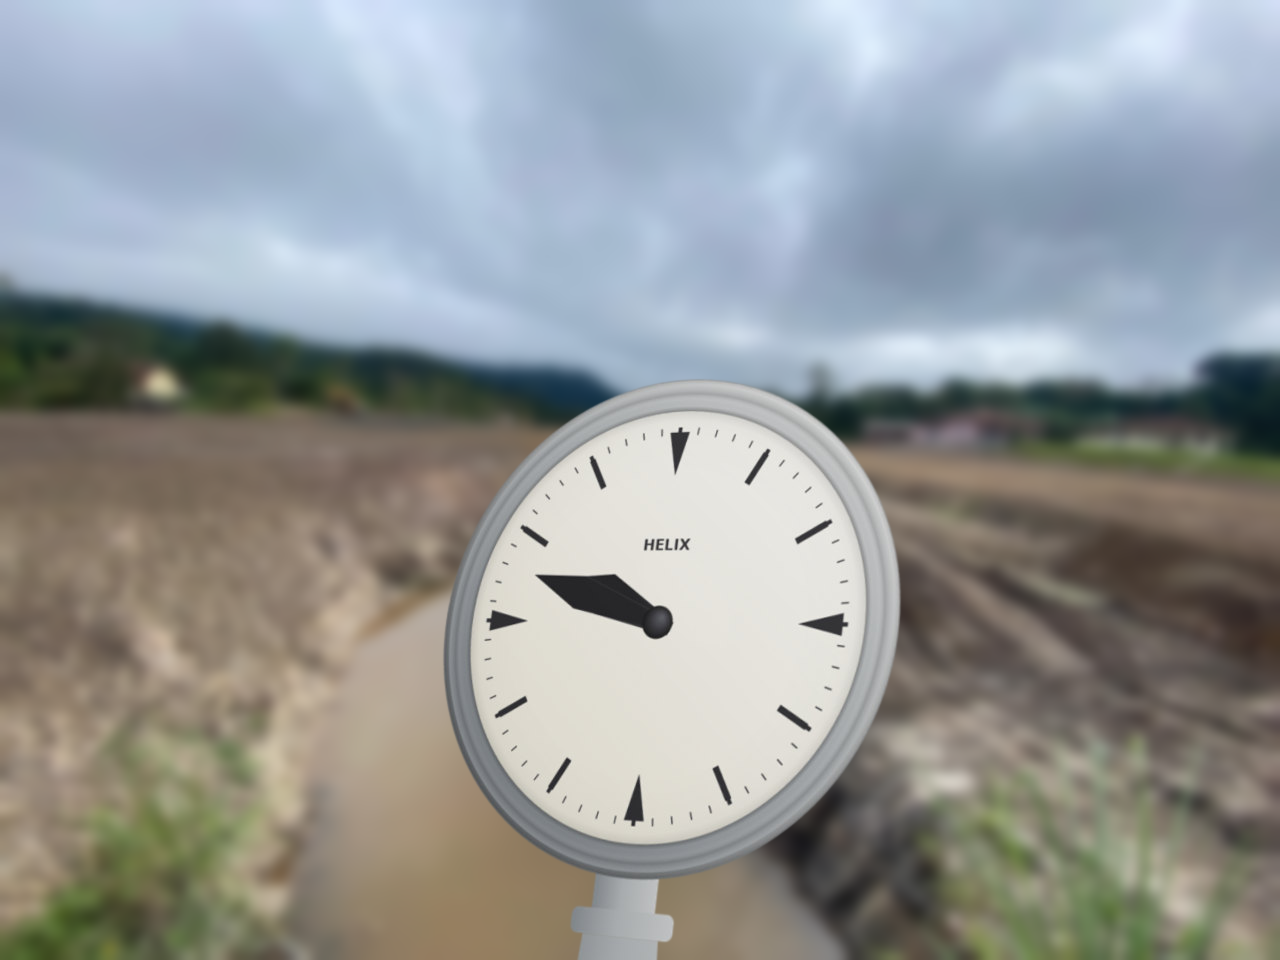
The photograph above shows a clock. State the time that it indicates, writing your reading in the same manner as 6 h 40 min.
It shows 9 h 48 min
